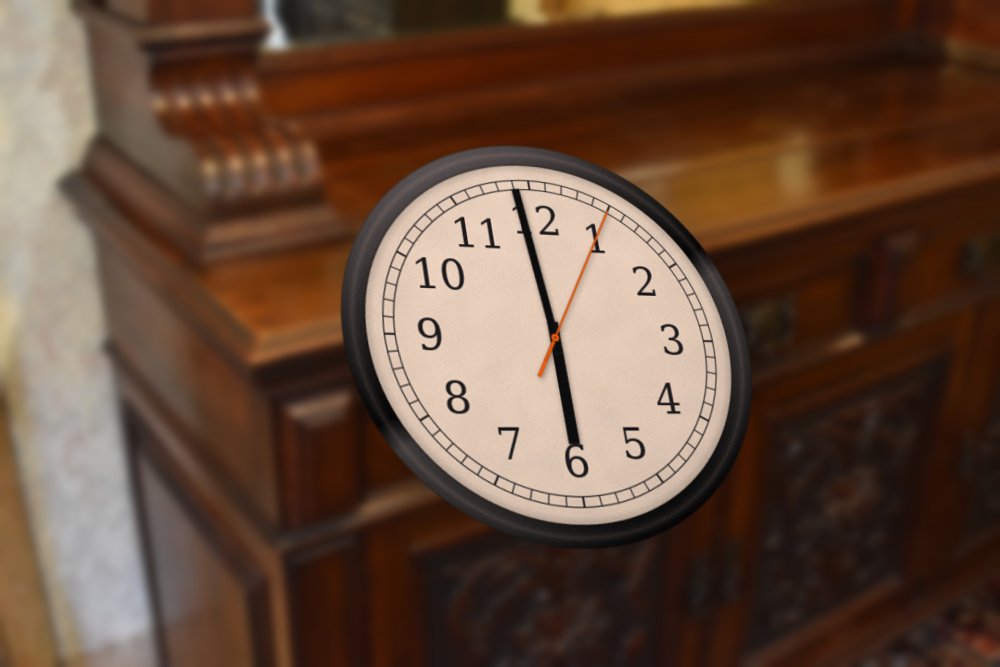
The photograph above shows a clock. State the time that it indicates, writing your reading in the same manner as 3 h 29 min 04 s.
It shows 5 h 59 min 05 s
